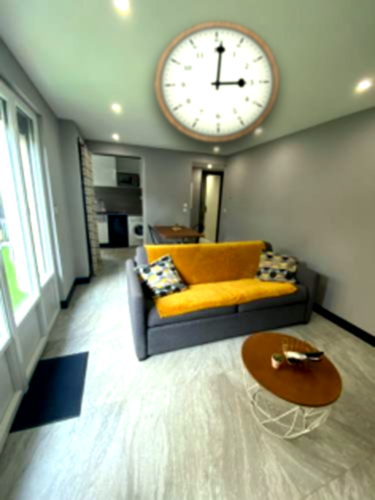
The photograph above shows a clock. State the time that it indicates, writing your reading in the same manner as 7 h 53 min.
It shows 3 h 01 min
